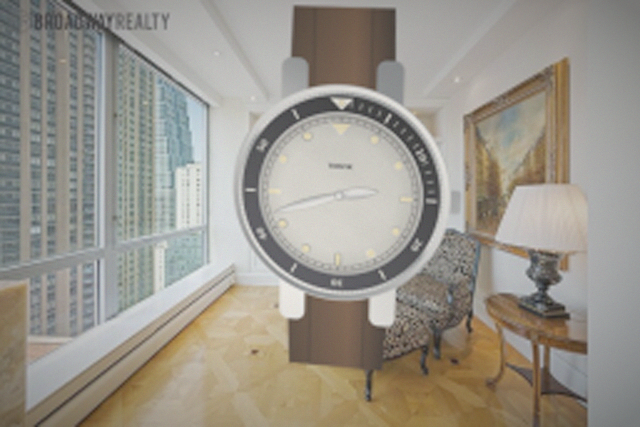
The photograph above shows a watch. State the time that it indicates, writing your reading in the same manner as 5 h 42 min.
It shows 2 h 42 min
